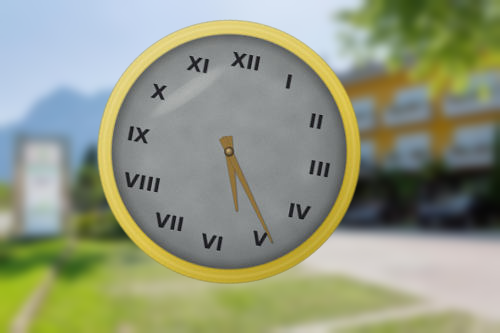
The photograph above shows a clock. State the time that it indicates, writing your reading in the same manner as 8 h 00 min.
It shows 5 h 24 min
